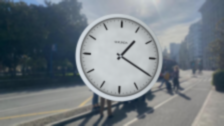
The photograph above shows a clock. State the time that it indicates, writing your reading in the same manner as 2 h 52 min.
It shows 1 h 20 min
